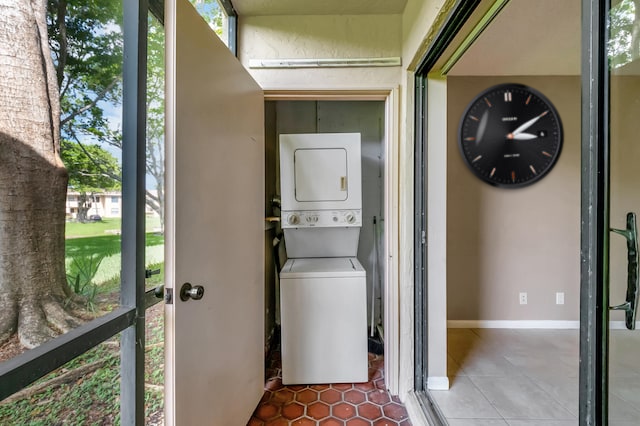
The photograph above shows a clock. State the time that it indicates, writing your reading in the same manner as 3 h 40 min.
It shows 3 h 10 min
